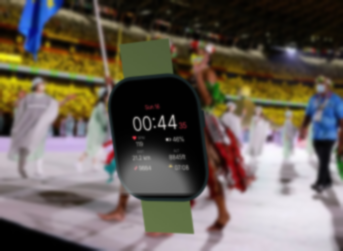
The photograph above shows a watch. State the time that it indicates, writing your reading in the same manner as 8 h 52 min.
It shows 0 h 44 min
